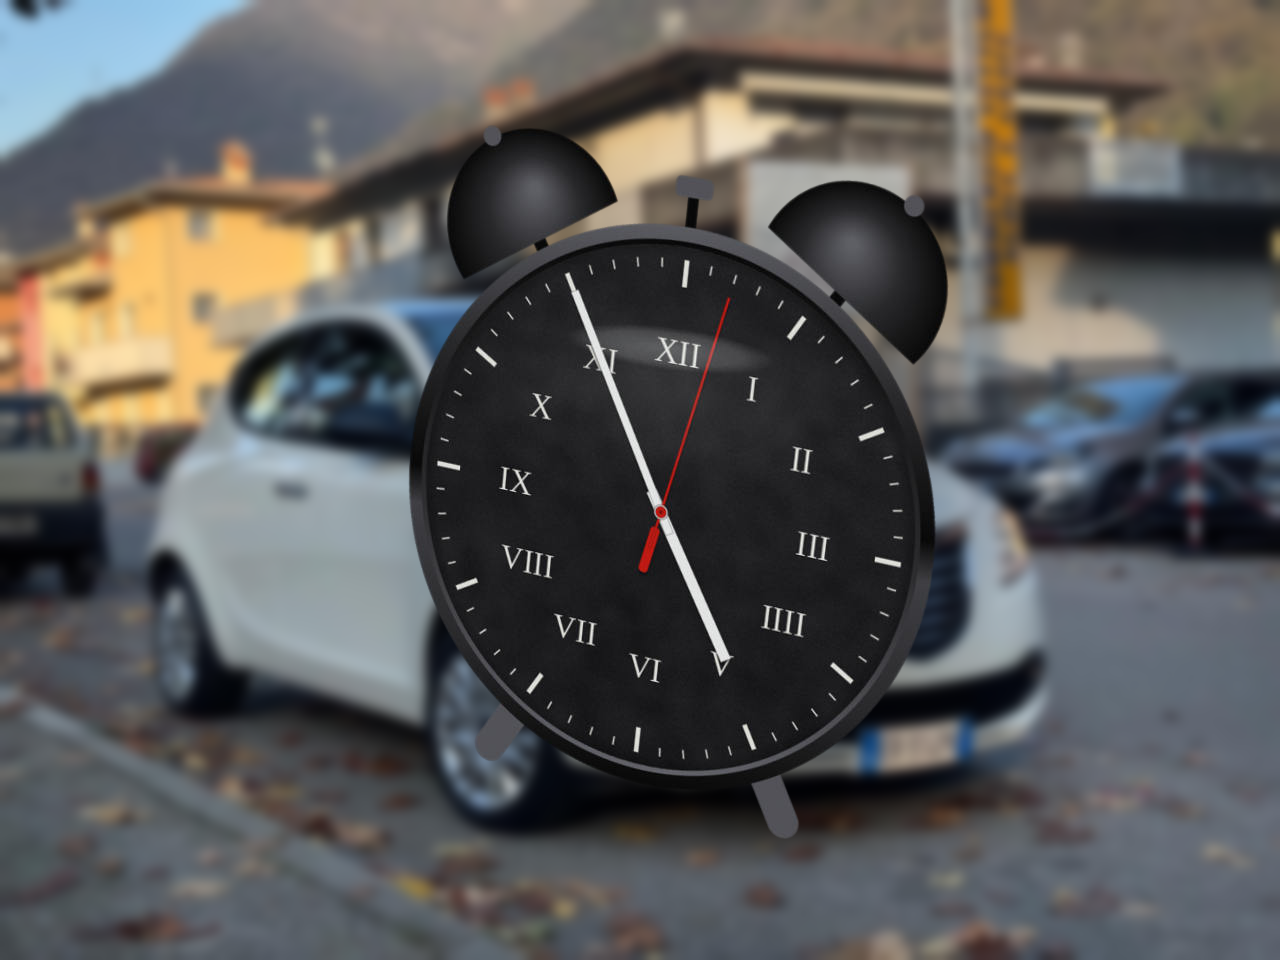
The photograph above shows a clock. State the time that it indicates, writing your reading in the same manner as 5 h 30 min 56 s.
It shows 4 h 55 min 02 s
